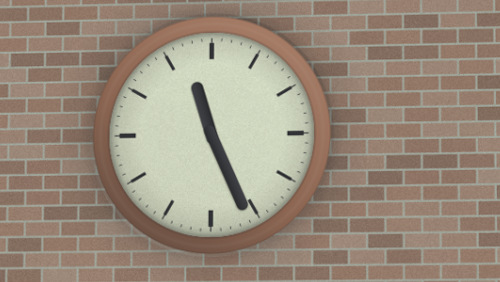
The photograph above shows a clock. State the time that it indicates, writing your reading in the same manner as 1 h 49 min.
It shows 11 h 26 min
